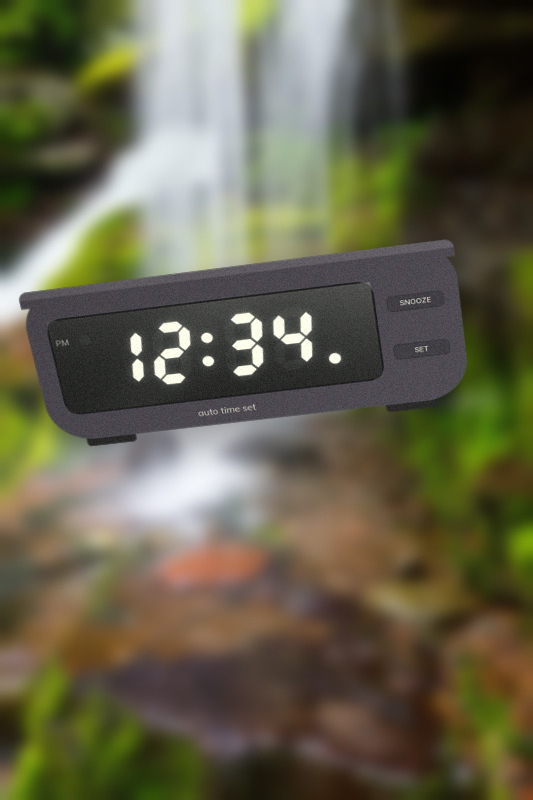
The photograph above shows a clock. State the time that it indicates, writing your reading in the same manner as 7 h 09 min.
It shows 12 h 34 min
